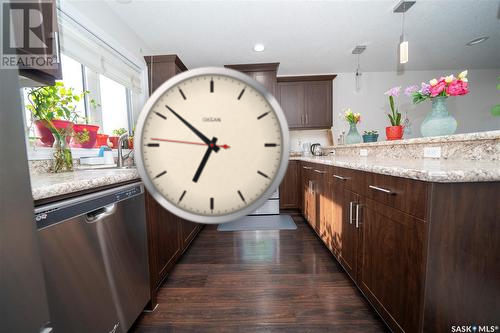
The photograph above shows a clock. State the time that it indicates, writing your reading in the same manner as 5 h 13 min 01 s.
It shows 6 h 51 min 46 s
